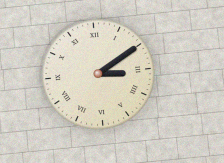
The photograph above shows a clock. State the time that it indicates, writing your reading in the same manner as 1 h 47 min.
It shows 3 h 10 min
